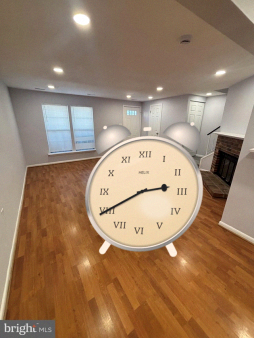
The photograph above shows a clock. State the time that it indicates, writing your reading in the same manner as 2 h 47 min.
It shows 2 h 40 min
